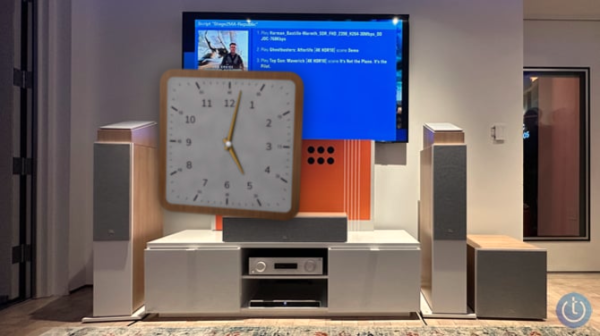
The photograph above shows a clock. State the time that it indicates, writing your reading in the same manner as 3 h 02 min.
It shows 5 h 02 min
